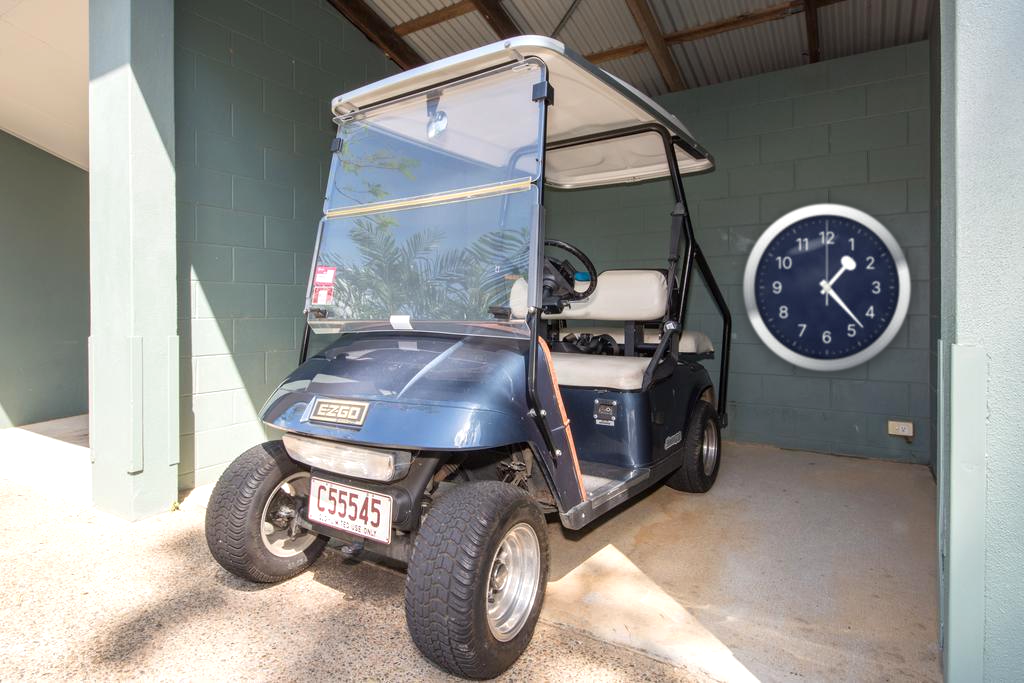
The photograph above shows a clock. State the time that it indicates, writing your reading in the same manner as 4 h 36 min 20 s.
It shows 1 h 23 min 00 s
